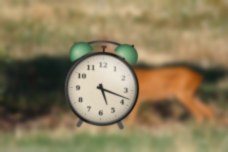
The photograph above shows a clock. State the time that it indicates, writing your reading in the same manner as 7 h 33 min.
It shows 5 h 18 min
